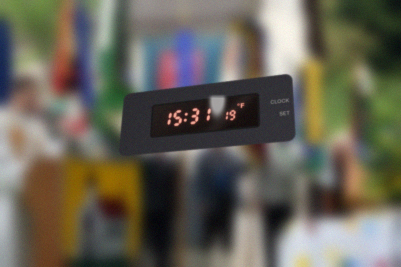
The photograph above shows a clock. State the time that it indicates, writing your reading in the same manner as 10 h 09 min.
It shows 15 h 31 min
